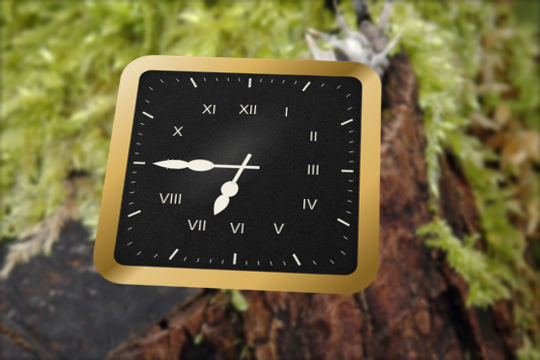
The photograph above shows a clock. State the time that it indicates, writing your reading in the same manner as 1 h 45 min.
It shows 6 h 45 min
